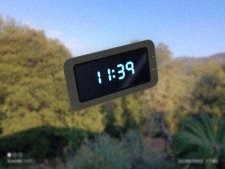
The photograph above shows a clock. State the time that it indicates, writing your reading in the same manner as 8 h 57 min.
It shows 11 h 39 min
